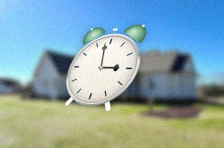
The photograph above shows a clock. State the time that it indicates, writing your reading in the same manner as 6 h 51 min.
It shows 2 h 58 min
